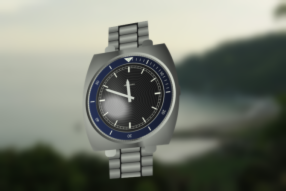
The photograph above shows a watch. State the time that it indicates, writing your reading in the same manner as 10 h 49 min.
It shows 11 h 49 min
